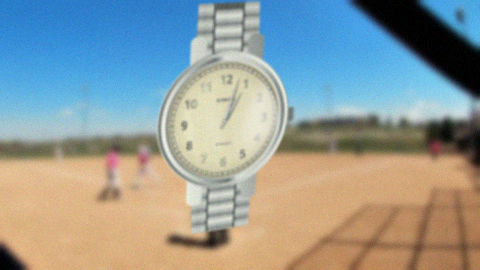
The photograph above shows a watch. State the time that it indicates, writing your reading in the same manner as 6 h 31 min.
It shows 1 h 03 min
